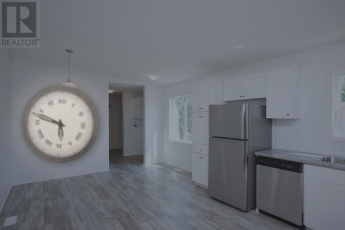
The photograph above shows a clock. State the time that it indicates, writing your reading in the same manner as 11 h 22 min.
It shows 5 h 48 min
